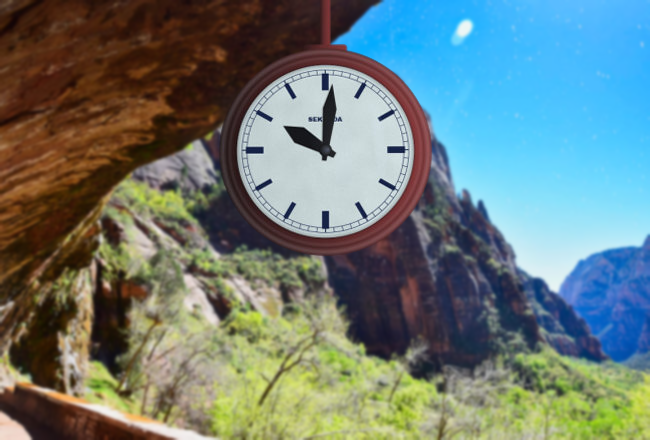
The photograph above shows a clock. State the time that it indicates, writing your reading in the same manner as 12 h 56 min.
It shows 10 h 01 min
